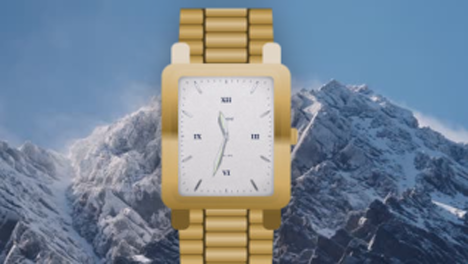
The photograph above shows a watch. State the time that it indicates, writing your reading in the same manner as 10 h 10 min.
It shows 11 h 33 min
